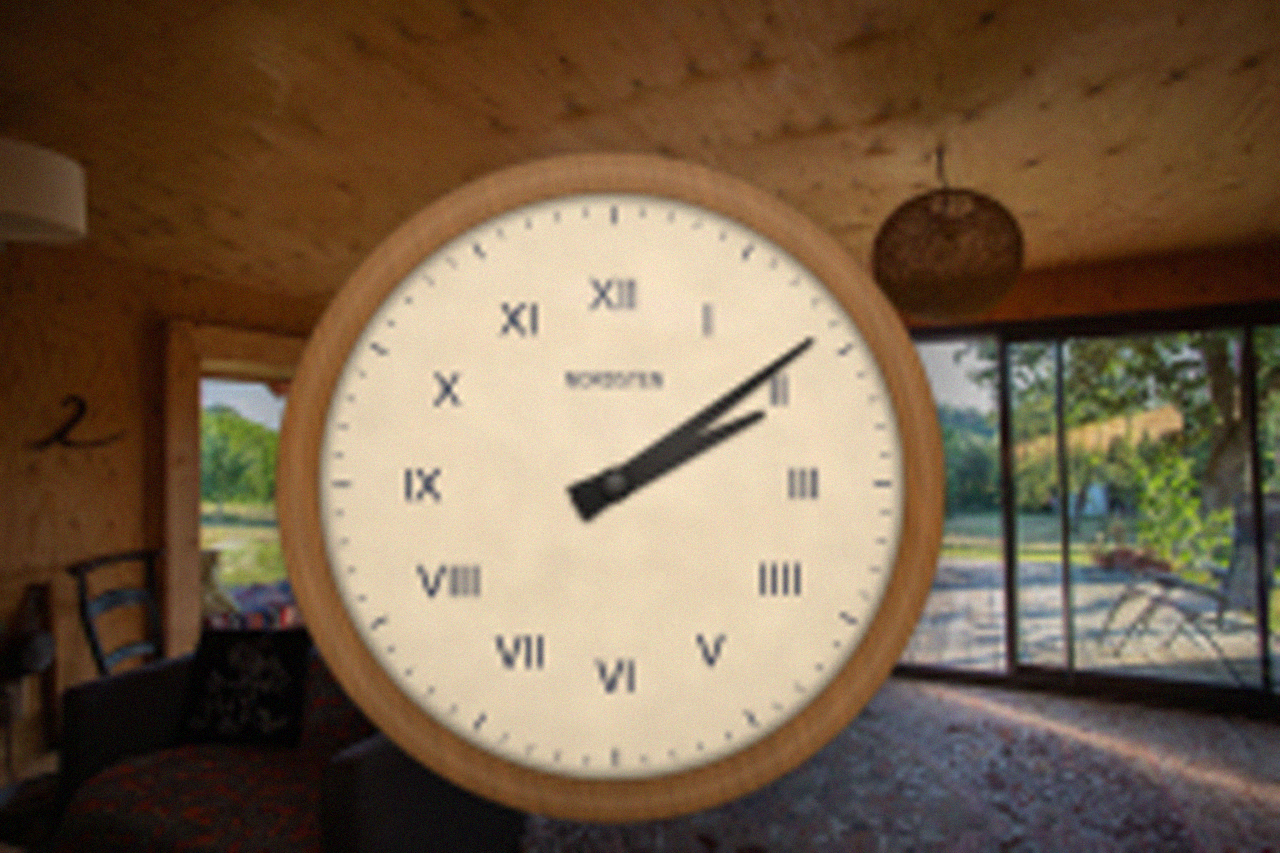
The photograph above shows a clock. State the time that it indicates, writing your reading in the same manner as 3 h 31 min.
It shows 2 h 09 min
